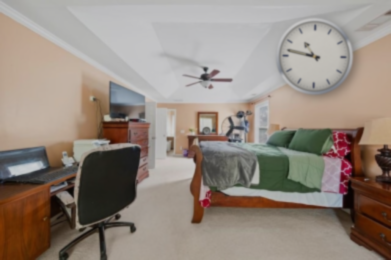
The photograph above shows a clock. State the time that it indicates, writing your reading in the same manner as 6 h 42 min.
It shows 10 h 47 min
